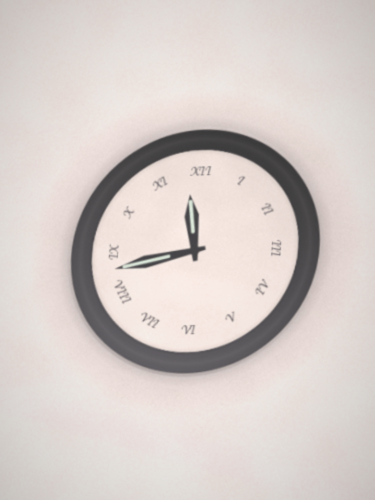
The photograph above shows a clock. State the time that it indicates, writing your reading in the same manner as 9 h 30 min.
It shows 11 h 43 min
